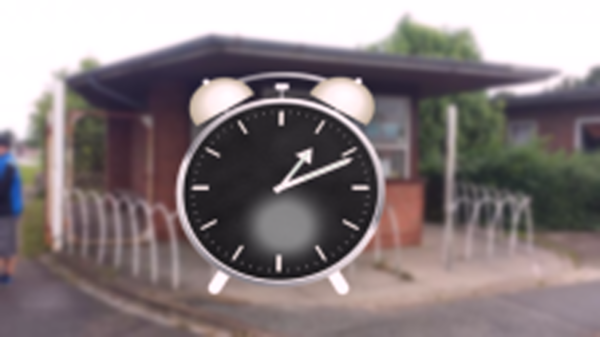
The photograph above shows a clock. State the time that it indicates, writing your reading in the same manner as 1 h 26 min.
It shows 1 h 11 min
